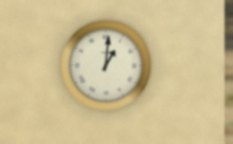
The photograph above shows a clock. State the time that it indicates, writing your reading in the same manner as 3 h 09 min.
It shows 1 h 01 min
